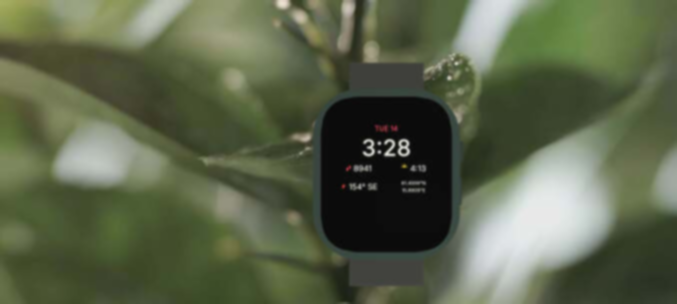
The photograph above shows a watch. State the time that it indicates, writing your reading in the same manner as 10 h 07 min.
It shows 3 h 28 min
